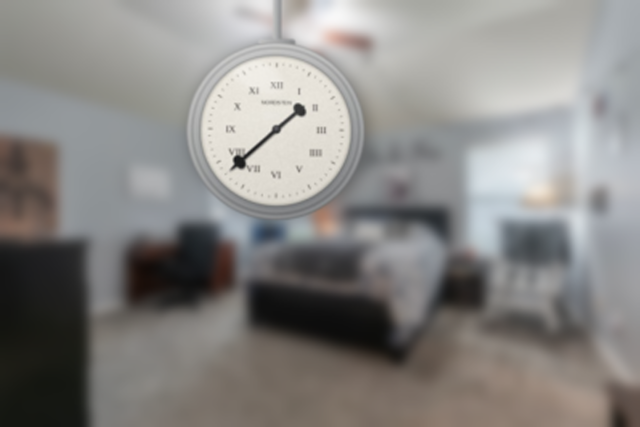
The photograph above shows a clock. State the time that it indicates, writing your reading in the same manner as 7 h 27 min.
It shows 1 h 38 min
